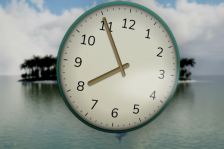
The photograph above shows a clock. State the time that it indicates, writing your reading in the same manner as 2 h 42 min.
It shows 7 h 55 min
